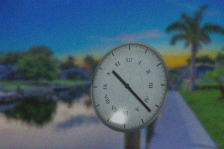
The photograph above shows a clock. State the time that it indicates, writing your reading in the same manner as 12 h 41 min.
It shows 10 h 22 min
